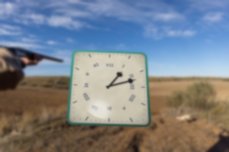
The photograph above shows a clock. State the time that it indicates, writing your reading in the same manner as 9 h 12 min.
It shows 1 h 12 min
